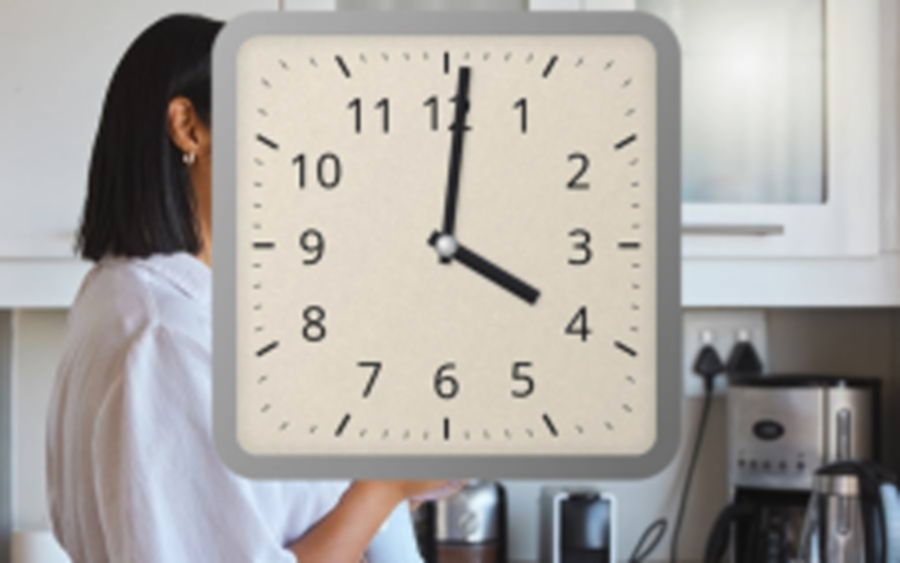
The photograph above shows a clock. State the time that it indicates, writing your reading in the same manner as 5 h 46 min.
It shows 4 h 01 min
